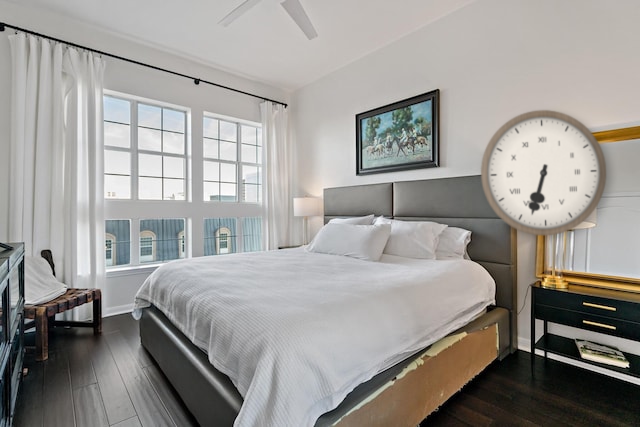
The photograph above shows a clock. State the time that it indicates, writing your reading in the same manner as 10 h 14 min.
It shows 6 h 33 min
